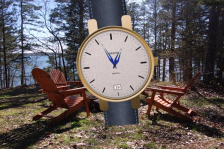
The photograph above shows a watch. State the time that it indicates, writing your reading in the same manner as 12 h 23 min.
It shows 12 h 56 min
